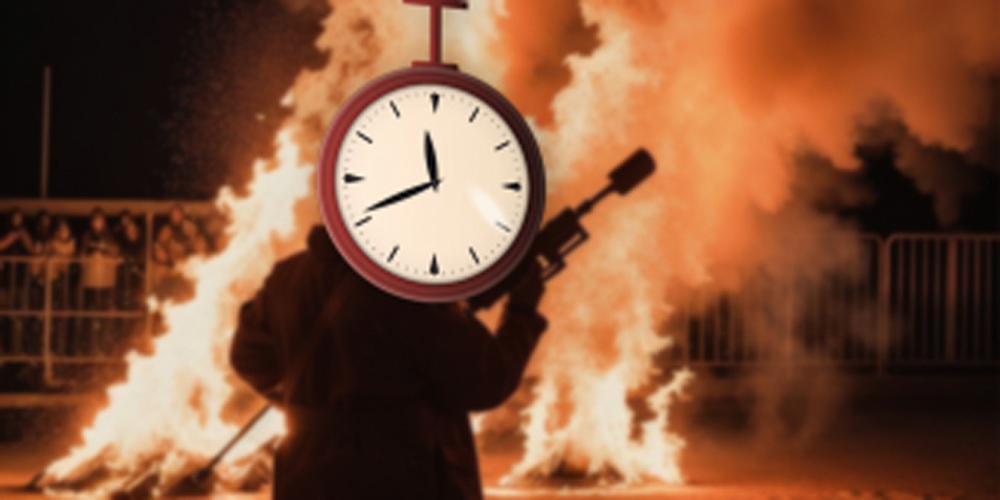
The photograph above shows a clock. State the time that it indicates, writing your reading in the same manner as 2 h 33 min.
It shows 11 h 41 min
